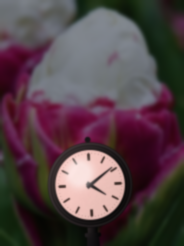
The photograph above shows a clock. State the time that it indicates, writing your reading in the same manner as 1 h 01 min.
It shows 4 h 09 min
